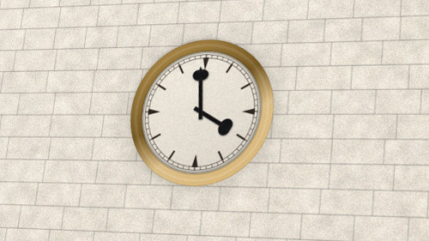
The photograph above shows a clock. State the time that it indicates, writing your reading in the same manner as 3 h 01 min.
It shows 3 h 59 min
